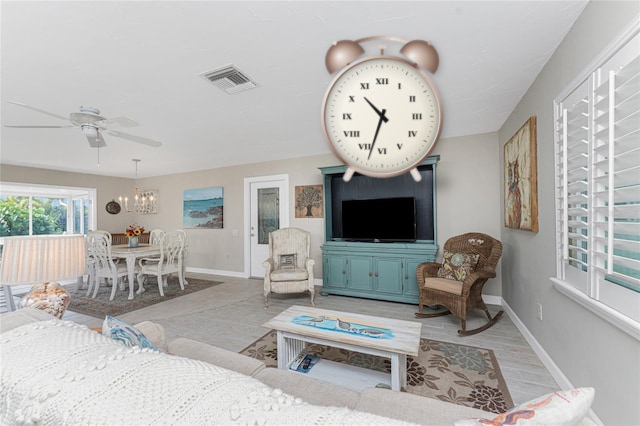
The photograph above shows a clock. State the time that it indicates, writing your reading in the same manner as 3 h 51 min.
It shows 10 h 33 min
